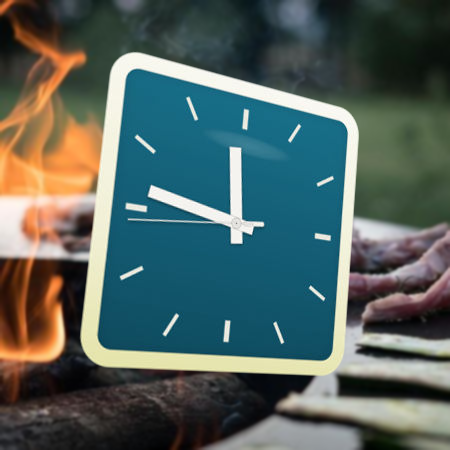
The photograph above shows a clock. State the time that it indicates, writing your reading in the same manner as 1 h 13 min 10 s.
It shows 11 h 46 min 44 s
